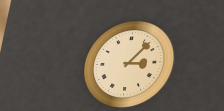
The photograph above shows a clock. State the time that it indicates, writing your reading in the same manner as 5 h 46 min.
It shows 3 h 07 min
